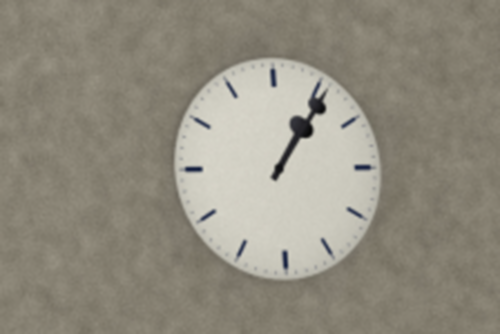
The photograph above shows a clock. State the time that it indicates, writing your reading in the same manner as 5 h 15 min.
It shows 1 h 06 min
